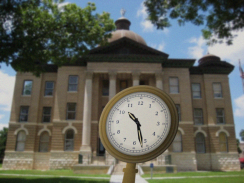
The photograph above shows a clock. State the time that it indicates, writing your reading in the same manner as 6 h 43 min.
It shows 10 h 27 min
